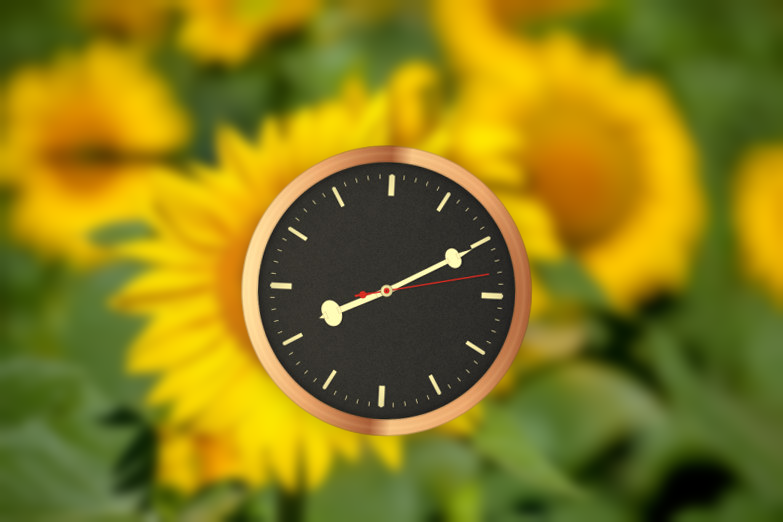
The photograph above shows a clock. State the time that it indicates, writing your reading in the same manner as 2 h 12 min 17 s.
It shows 8 h 10 min 13 s
